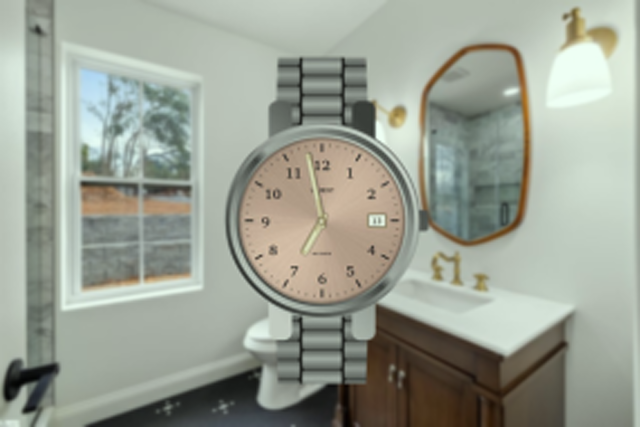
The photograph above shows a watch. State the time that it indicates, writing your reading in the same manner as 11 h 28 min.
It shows 6 h 58 min
